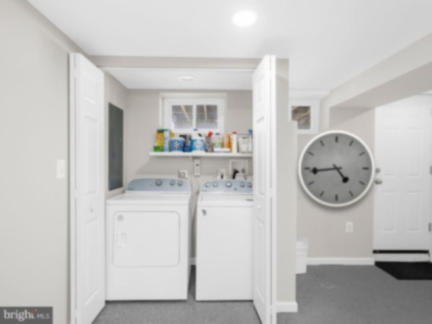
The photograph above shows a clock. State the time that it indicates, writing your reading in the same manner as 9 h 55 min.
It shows 4 h 44 min
